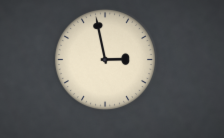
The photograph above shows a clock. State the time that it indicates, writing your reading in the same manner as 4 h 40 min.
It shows 2 h 58 min
